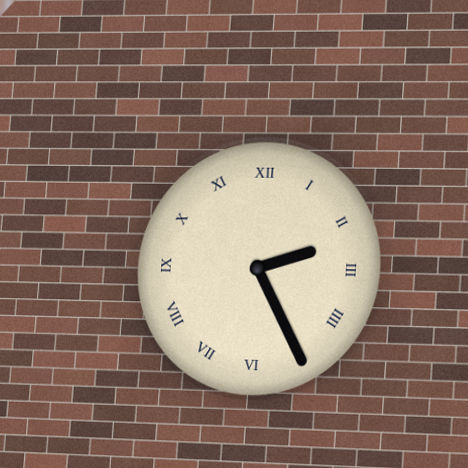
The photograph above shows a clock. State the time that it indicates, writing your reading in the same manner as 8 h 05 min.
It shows 2 h 25 min
